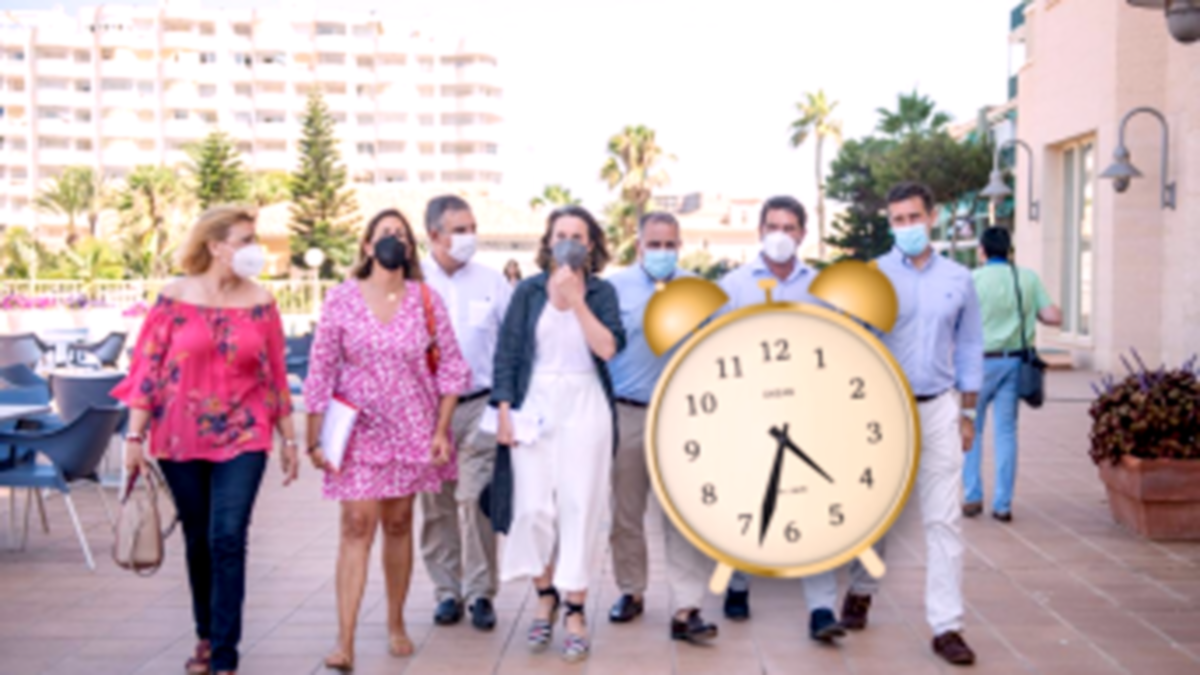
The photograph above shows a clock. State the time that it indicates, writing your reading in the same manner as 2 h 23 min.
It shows 4 h 33 min
